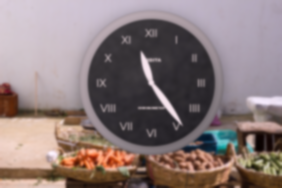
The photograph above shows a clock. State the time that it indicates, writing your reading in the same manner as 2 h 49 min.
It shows 11 h 24 min
